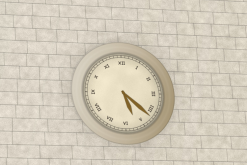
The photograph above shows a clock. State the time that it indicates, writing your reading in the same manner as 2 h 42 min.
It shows 5 h 22 min
